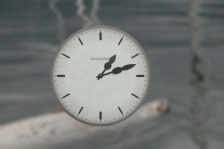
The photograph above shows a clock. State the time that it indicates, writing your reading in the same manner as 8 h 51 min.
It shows 1 h 12 min
